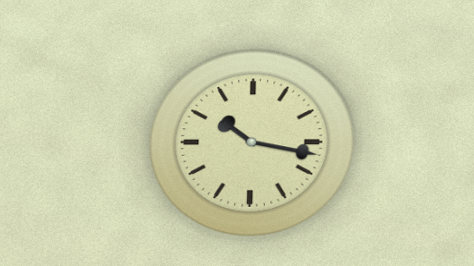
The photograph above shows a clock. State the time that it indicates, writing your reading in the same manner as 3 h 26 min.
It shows 10 h 17 min
